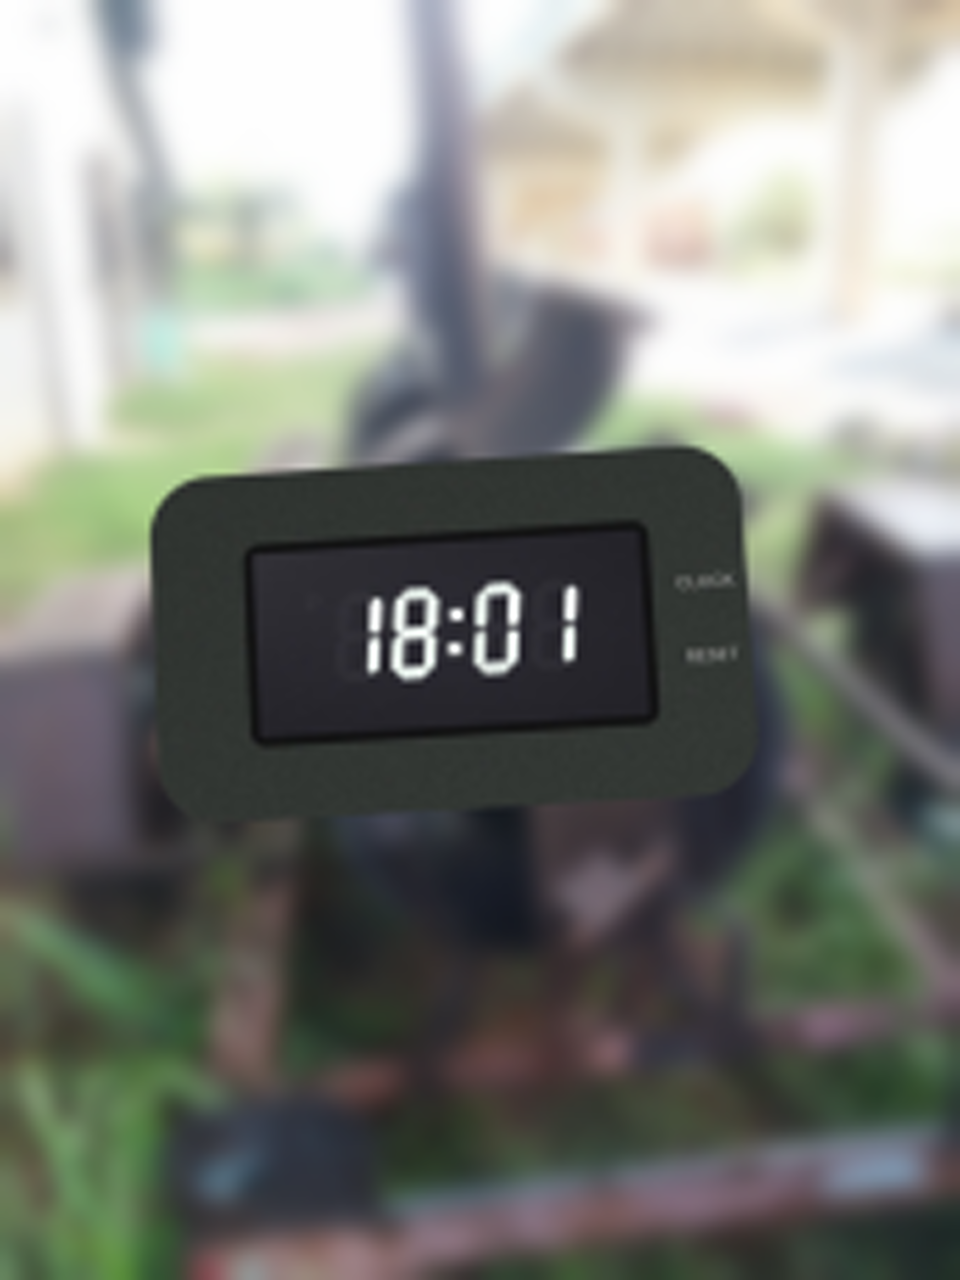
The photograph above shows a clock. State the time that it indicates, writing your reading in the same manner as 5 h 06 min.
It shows 18 h 01 min
